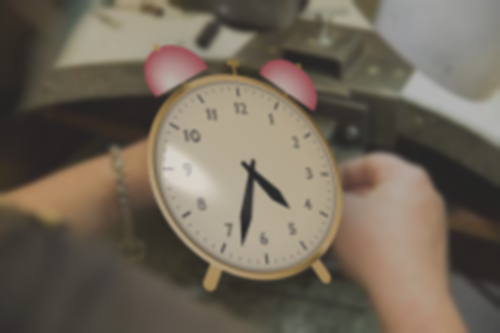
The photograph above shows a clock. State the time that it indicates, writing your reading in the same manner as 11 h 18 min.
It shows 4 h 33 min
